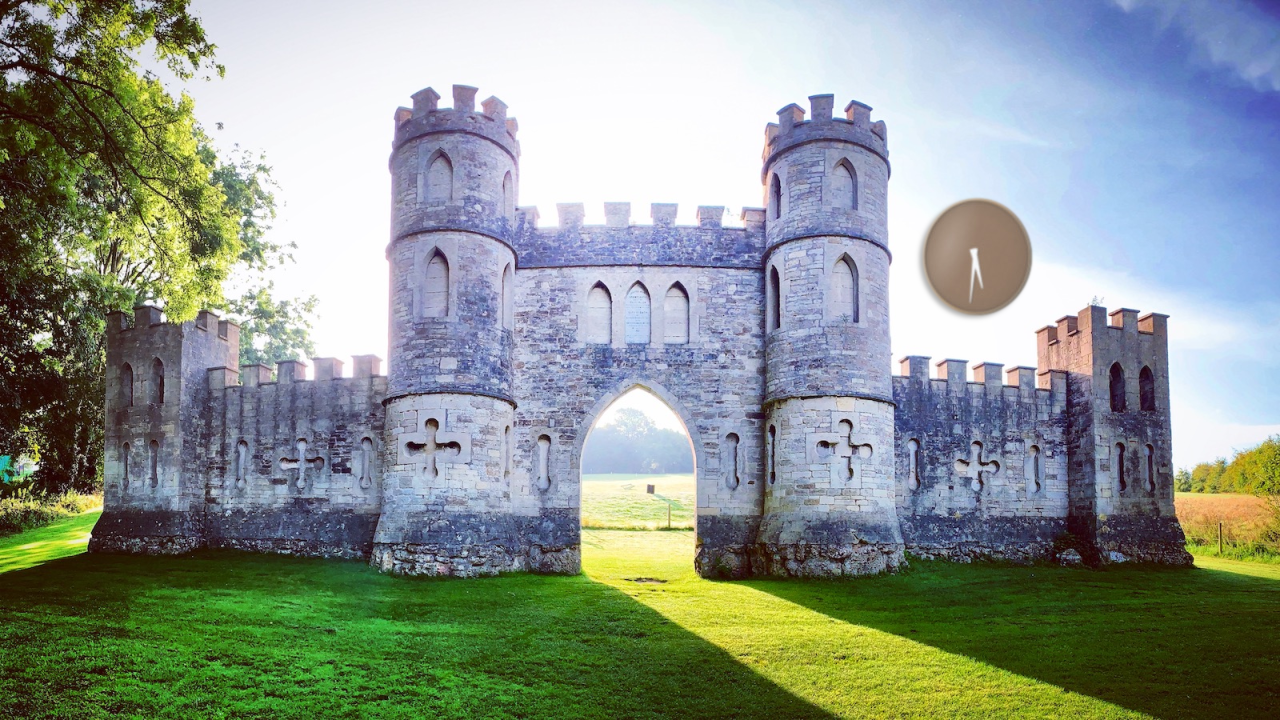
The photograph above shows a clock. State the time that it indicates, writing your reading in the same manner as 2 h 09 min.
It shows 5 h 31 min
